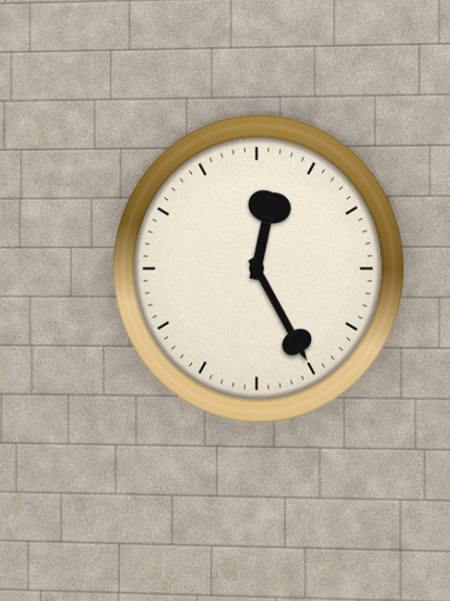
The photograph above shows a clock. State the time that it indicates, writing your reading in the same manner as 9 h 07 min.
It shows 12 h 25 min
